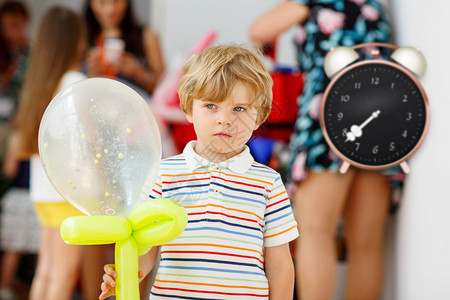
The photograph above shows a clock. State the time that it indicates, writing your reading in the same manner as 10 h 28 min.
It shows 7 h 38 min
